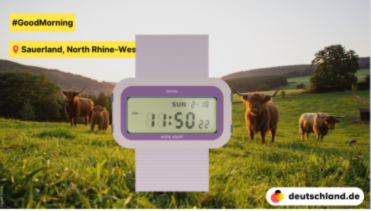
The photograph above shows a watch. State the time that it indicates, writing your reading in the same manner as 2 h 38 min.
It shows 11 h 50 min
